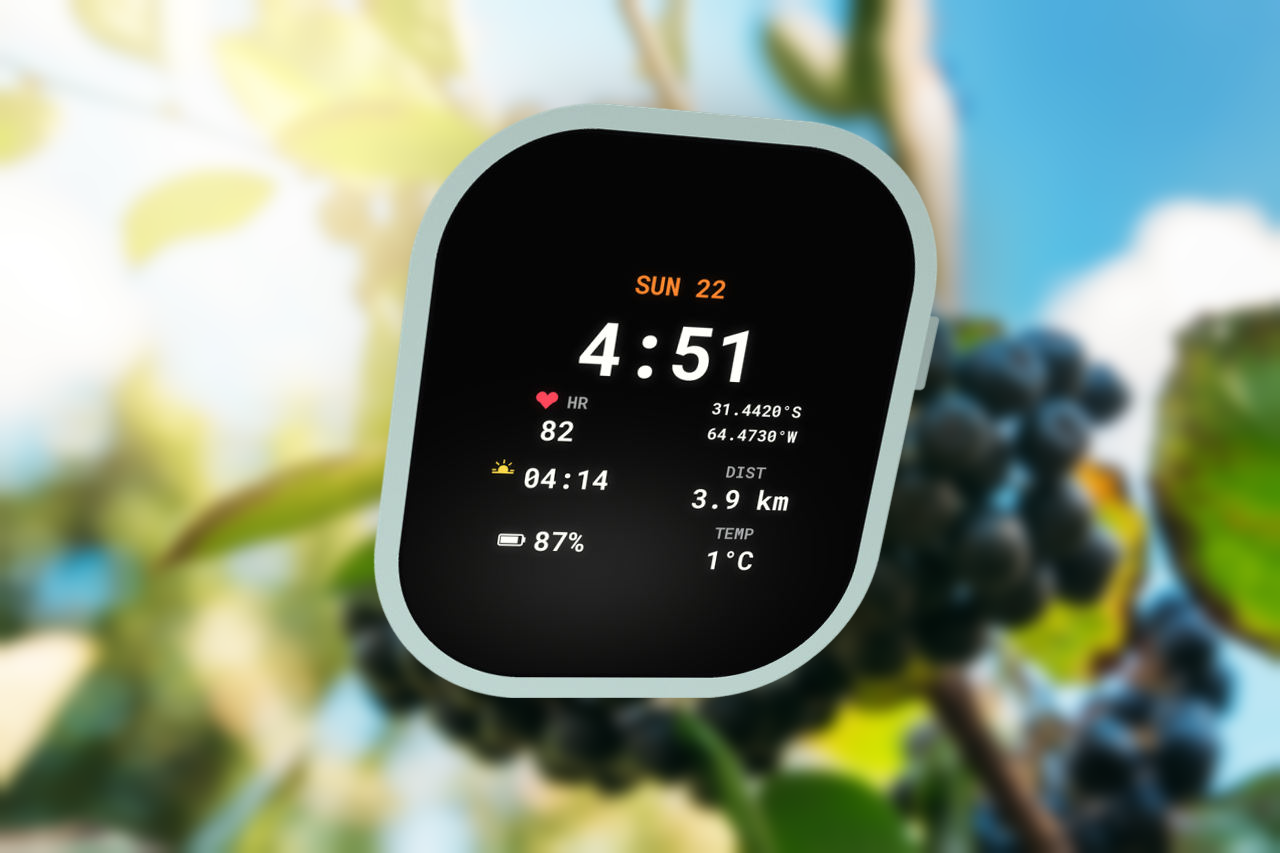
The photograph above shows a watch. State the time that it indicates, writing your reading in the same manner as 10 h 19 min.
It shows 4 h 51 min
